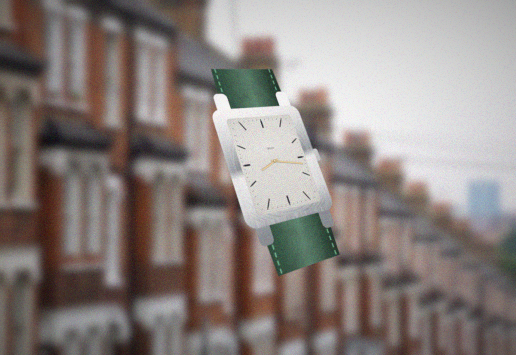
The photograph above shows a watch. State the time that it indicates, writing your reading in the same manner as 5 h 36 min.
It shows 8 h 17 min
